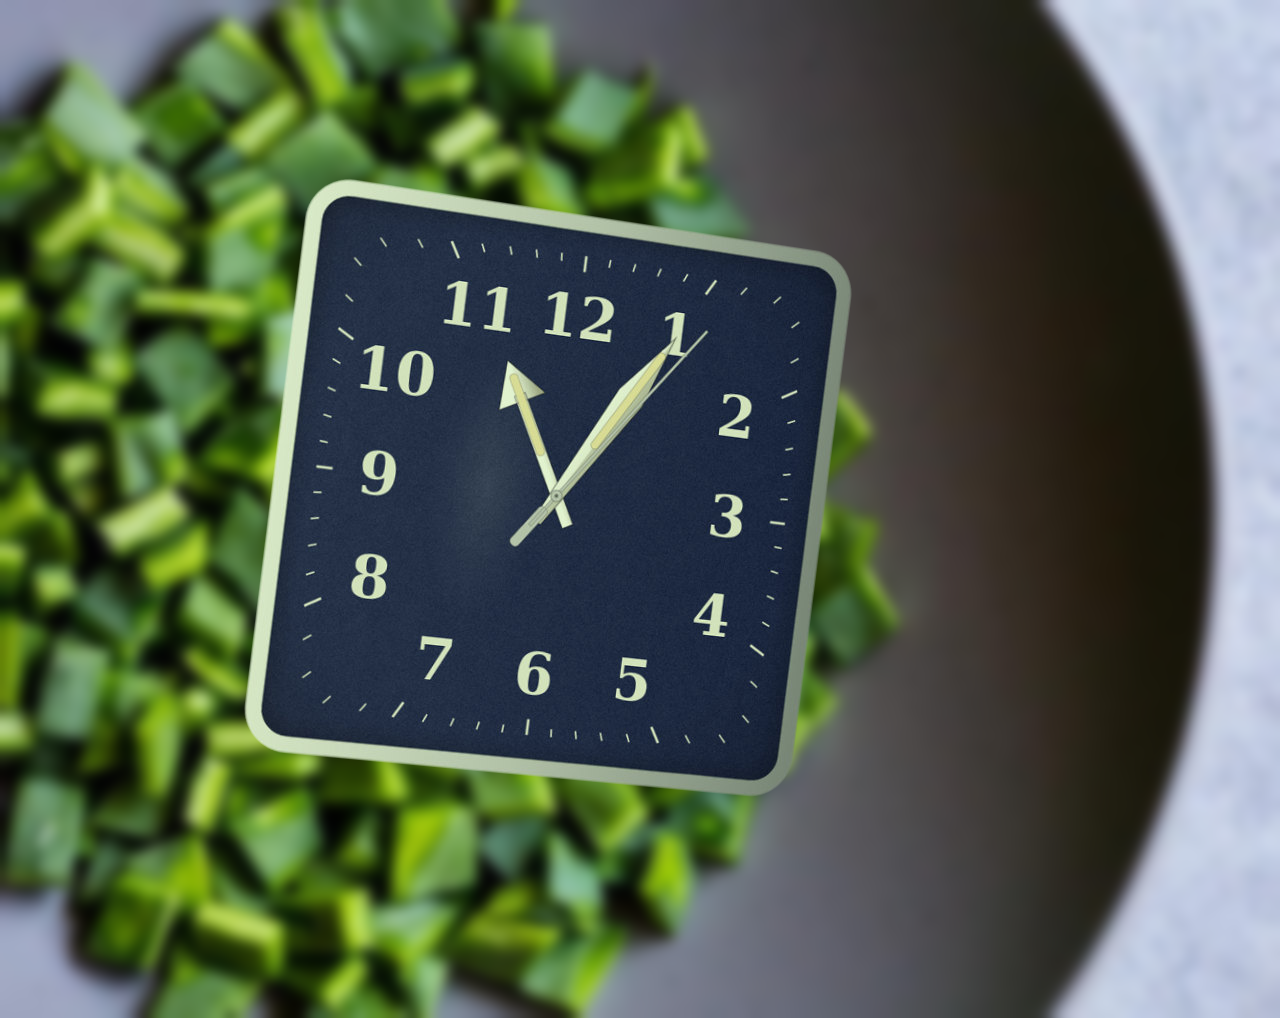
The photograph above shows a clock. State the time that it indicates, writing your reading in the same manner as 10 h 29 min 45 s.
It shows 11 h 05 min 06 s
